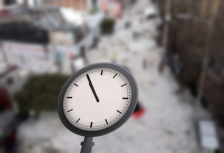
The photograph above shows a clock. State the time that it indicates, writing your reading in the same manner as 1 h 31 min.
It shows 10 h 55 min
